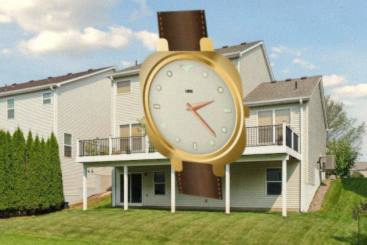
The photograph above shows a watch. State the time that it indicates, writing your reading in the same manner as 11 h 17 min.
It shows 2 h 23 min
